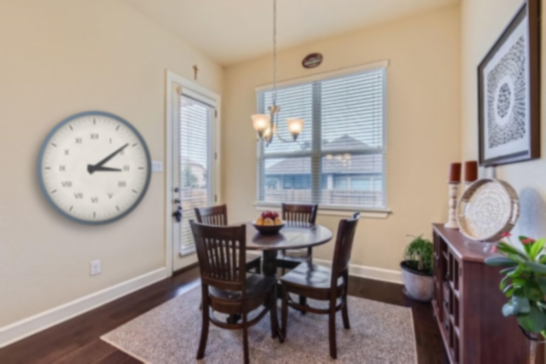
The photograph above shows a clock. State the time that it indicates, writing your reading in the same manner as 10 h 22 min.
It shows 3 h 09 min
